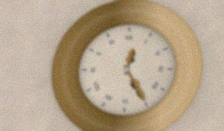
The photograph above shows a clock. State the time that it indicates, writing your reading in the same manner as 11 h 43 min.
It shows 12 h 25 min
